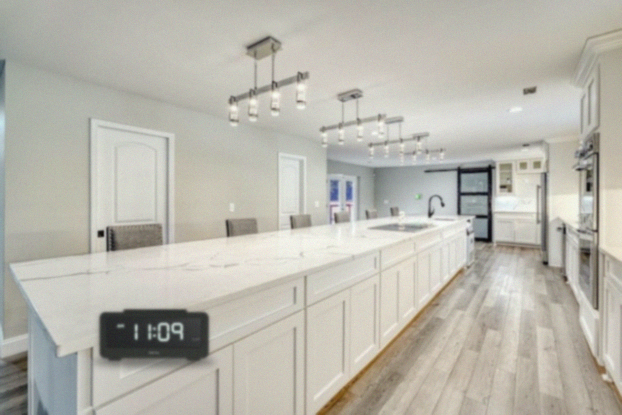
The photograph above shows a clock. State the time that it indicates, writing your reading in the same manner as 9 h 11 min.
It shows 11 h 09 min
